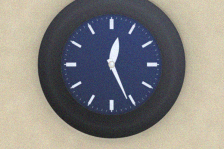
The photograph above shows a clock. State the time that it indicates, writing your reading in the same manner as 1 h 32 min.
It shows 12 h 26 min
